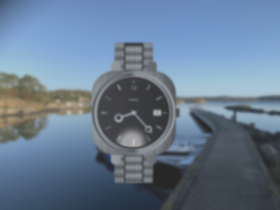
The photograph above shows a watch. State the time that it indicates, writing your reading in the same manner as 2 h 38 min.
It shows 8 h 23 min
